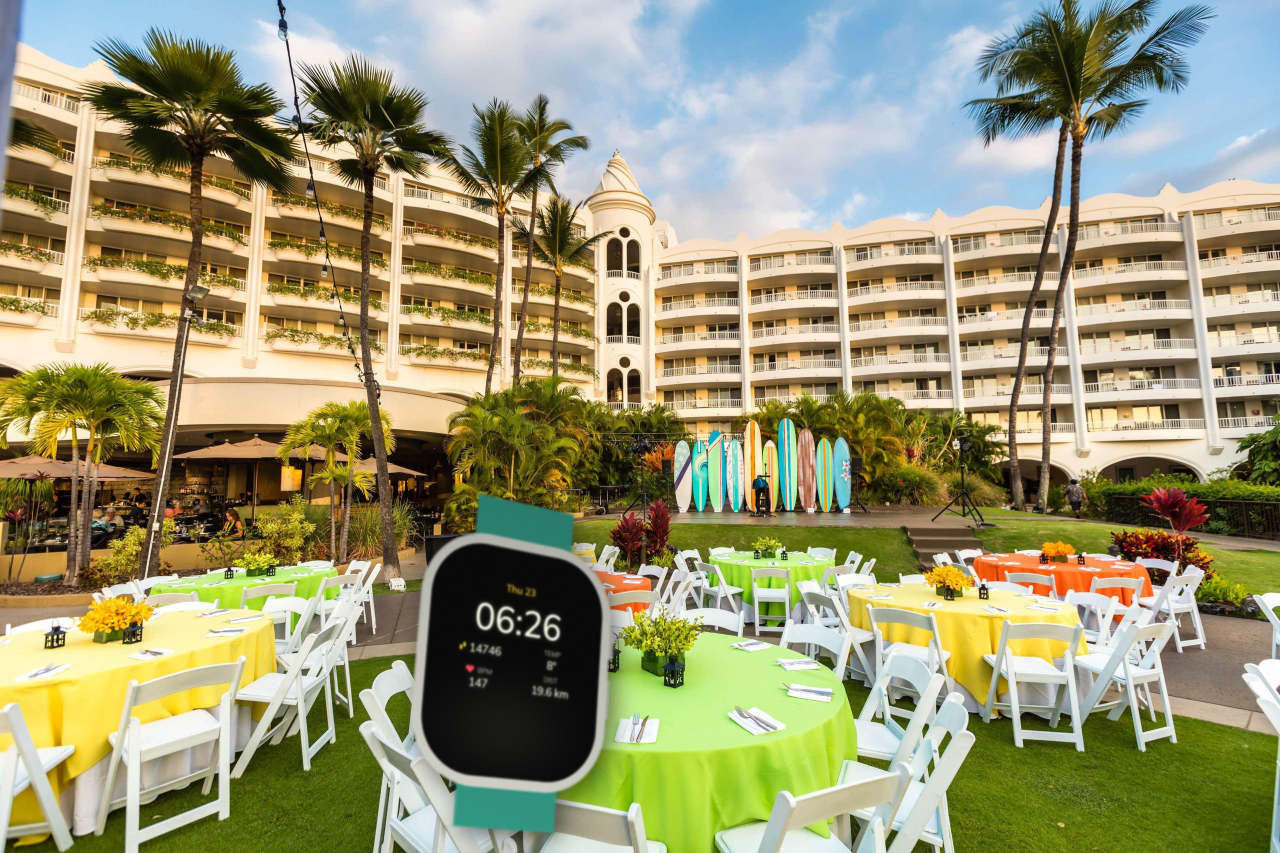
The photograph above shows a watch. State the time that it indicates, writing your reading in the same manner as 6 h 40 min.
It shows 6 h 26 min
